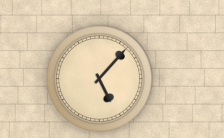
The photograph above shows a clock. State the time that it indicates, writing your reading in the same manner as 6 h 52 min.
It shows 5 h 07 min
